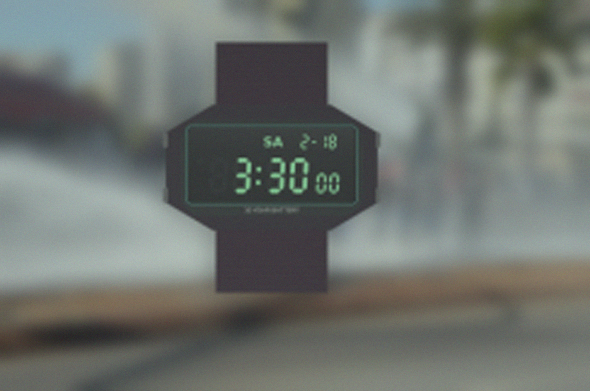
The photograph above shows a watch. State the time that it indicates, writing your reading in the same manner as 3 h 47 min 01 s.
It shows 3 h 30 min 00 s
